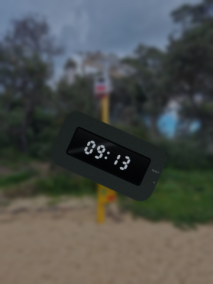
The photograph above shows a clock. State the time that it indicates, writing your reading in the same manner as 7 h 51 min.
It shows 9 h 13 min
